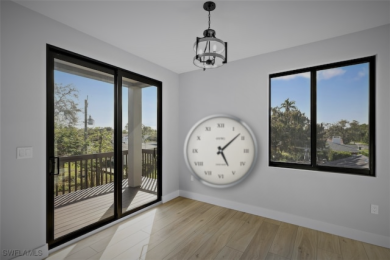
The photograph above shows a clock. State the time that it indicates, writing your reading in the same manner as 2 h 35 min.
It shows 5 h 08 min
